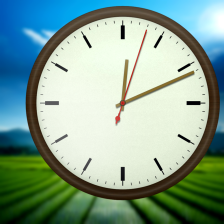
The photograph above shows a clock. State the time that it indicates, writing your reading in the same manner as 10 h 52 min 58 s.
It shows 12 h 11 min 03 s
